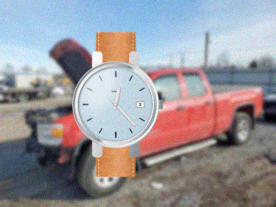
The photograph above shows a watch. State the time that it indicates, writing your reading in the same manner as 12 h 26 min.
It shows 12 h 23 min
